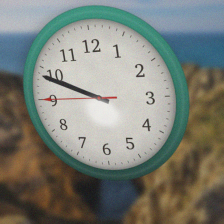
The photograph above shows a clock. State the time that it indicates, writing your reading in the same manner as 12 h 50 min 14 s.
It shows 9 h 48 min 45 s
